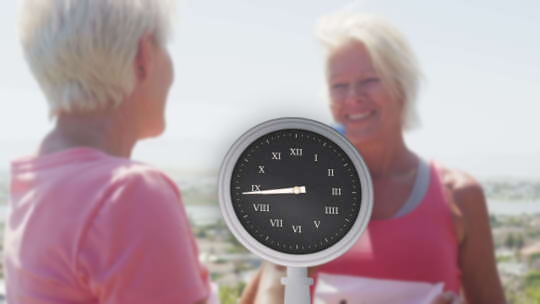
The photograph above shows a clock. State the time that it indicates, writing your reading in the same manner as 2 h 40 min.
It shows 8 h 44 min
